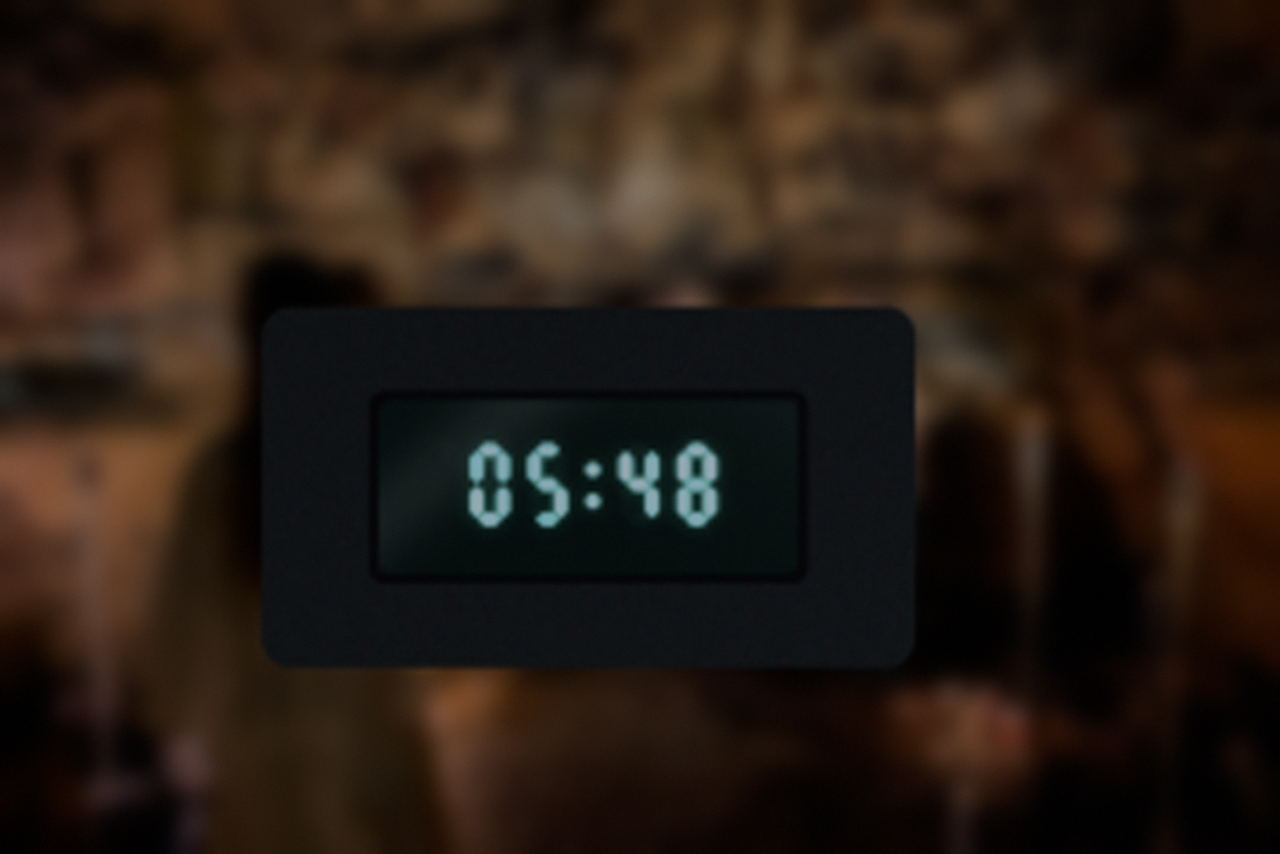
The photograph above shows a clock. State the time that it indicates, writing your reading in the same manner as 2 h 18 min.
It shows 5 h 48 min
